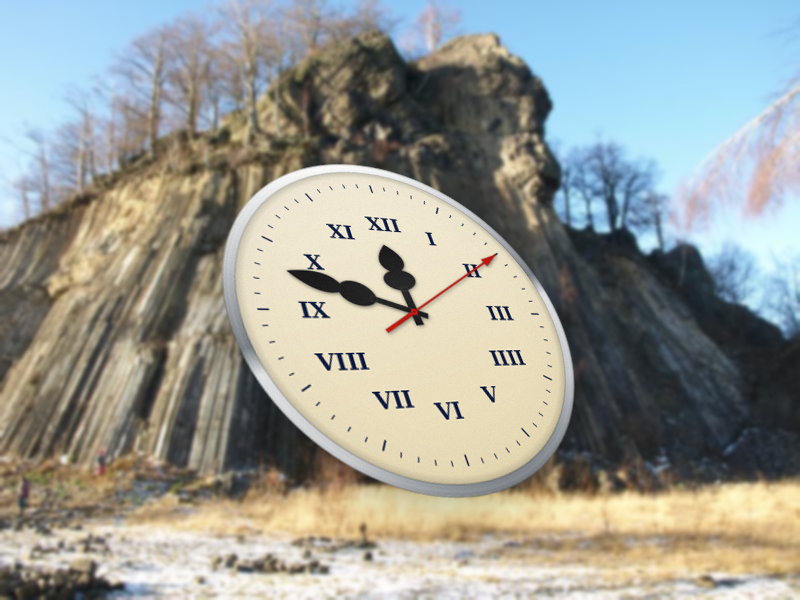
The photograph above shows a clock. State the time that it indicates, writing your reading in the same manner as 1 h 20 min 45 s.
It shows 11 h 48 min 10 s
